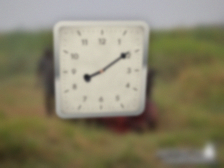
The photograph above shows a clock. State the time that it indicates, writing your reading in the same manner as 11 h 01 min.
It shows 8 h 09 min
